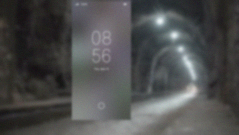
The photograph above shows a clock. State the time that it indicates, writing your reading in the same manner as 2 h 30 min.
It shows 8 h 56 min
